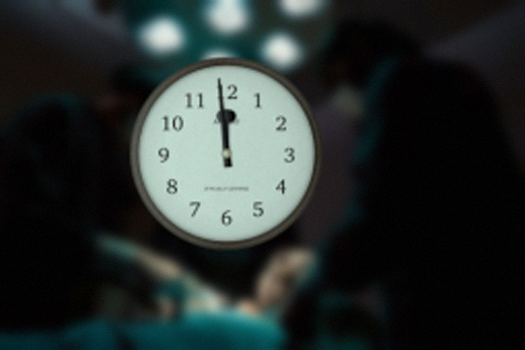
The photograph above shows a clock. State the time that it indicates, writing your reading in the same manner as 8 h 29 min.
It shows 11 h 59 min
